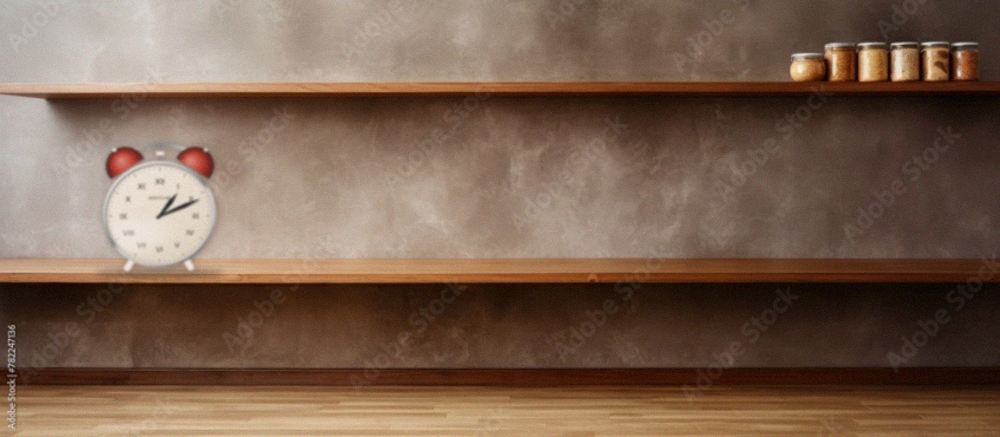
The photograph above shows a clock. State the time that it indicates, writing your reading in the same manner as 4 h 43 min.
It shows 1 h 11 min
